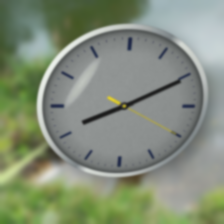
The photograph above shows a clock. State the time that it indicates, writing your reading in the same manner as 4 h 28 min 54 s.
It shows 8 h 10 min 20 s
